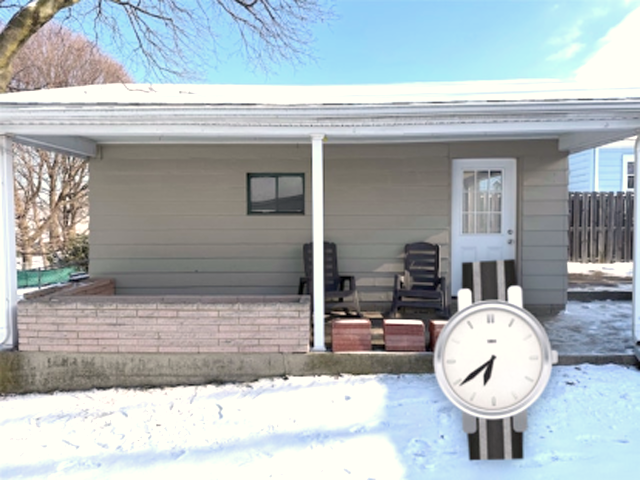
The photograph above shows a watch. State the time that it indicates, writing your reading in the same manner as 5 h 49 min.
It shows 6 h 39 min
